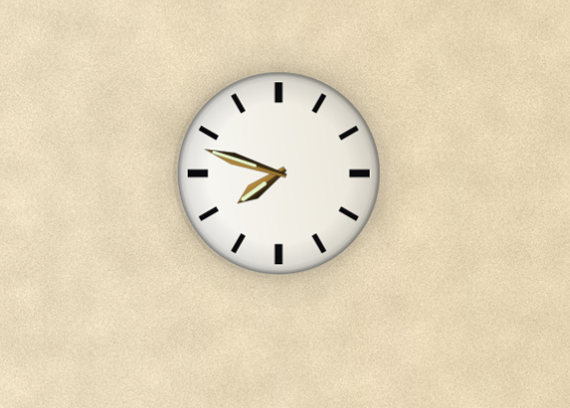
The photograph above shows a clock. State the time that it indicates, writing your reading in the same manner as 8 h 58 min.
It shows 7 h 48 min
